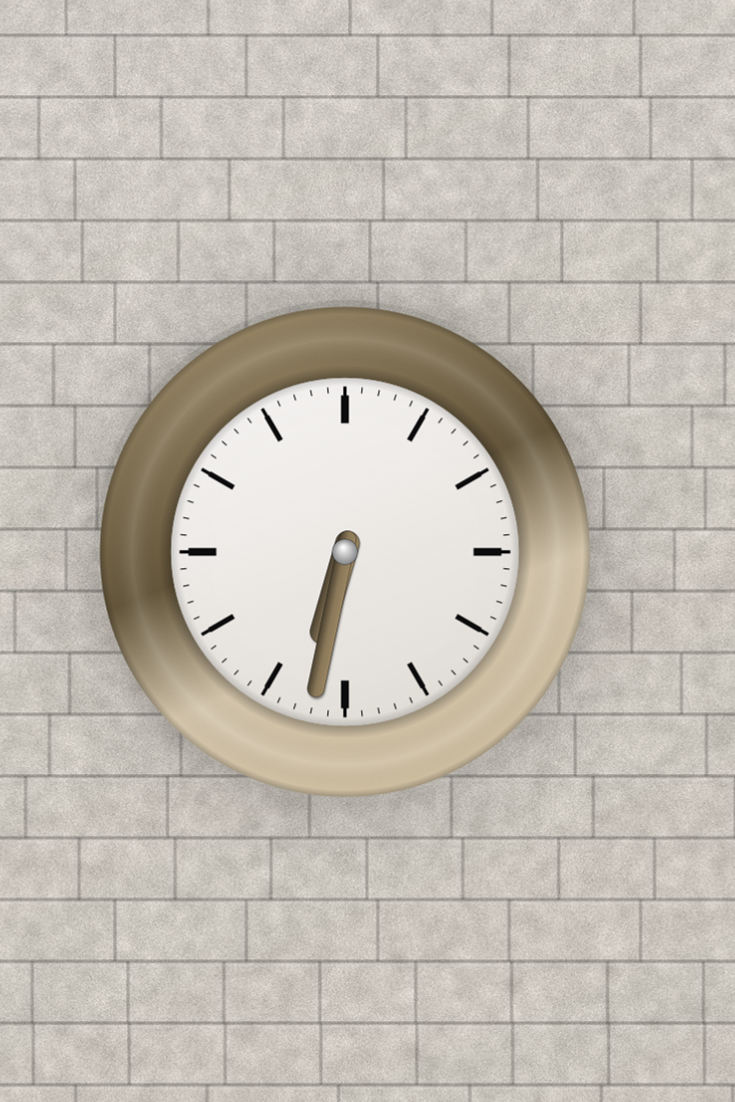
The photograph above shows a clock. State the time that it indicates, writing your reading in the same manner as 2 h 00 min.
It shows 6 h 32 min
